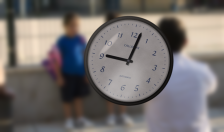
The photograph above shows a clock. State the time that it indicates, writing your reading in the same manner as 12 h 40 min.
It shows 9 h 02 min
